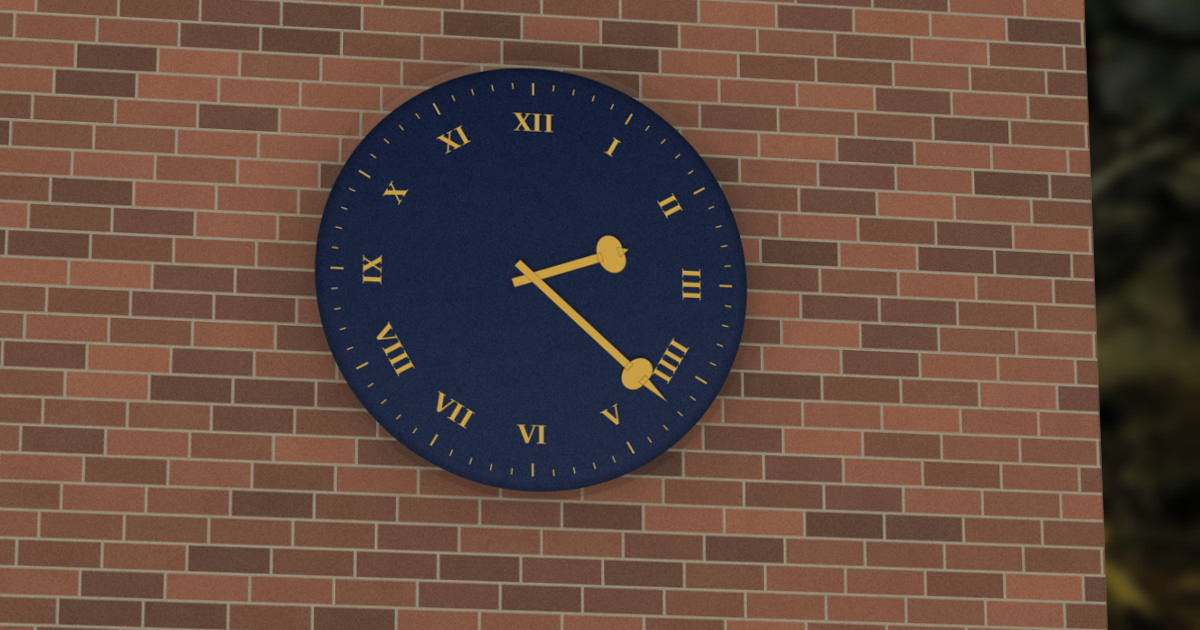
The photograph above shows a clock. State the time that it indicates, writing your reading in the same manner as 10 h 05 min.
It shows 2 h 22 min
